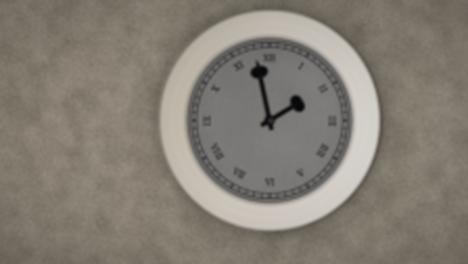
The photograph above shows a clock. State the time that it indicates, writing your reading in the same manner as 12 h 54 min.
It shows 1 h 58 min
